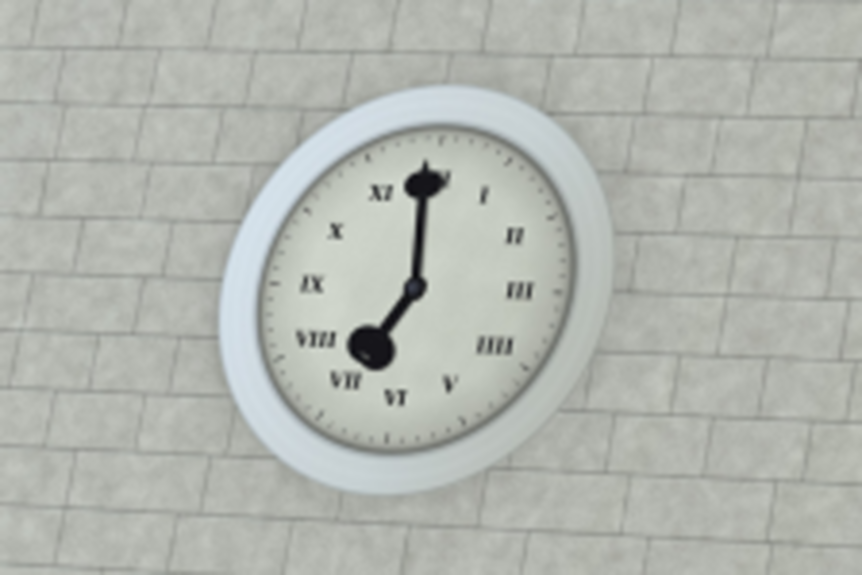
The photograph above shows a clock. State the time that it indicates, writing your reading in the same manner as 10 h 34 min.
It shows 6 h 59 min
